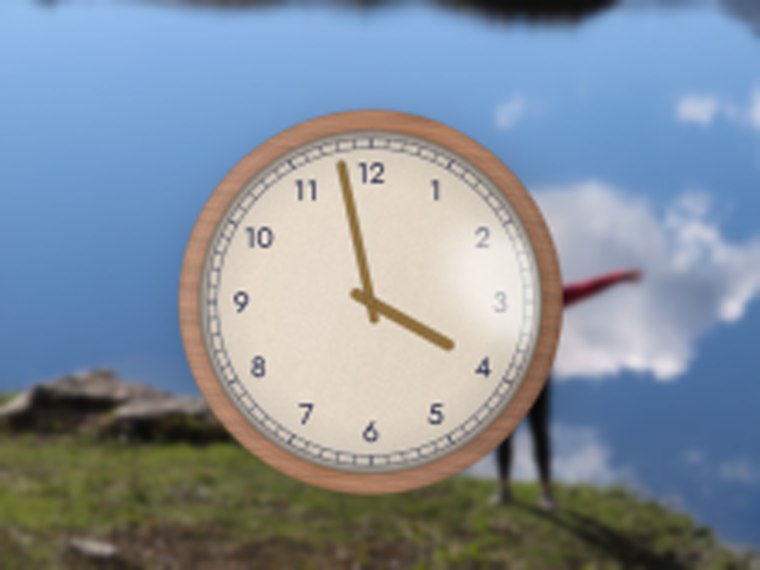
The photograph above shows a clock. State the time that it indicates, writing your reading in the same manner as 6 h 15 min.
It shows 3 h 58 min
